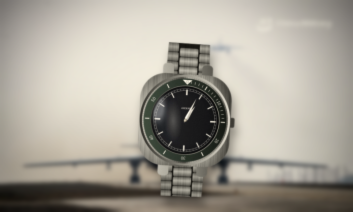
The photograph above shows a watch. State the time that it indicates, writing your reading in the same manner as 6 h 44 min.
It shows 1 h 04 min
